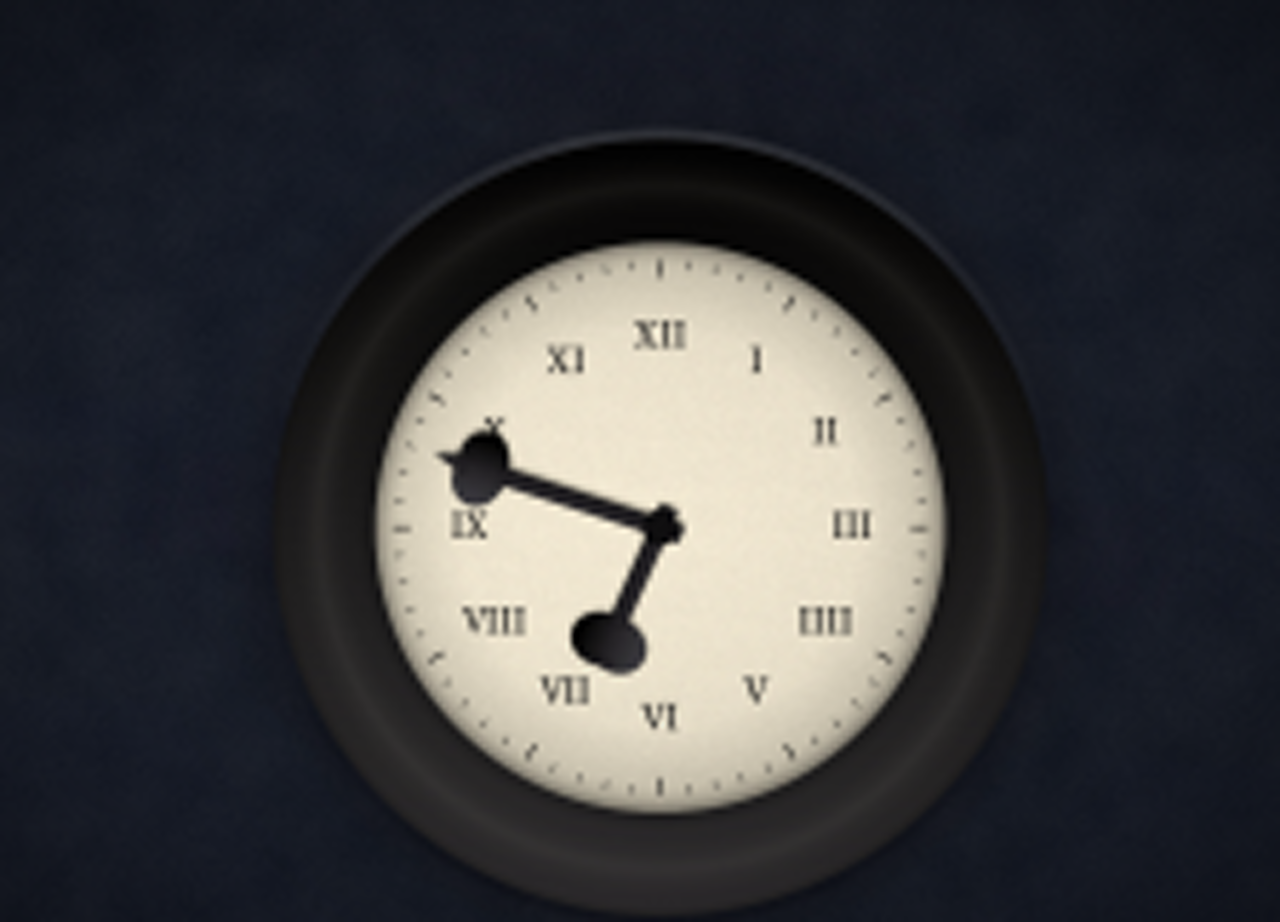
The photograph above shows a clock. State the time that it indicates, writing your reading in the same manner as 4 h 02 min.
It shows 6 h 48 min
